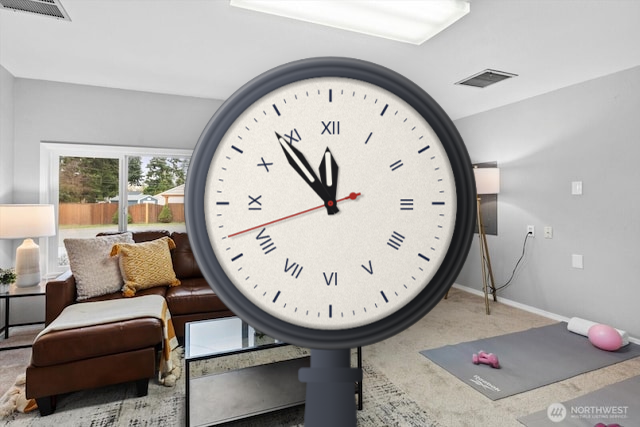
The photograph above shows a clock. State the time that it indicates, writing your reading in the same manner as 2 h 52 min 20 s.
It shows 11 h 53 min 42 s
